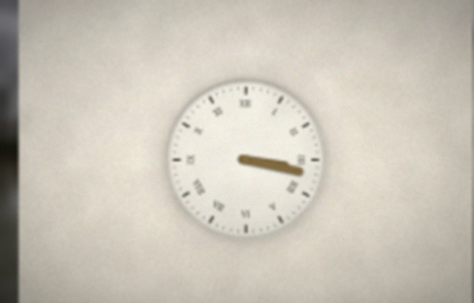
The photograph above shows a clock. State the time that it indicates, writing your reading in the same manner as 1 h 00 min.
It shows 3 h 17 min
